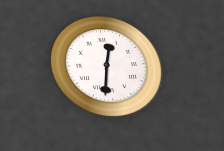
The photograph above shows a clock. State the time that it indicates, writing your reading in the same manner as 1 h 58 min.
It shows 12 h 32 min
